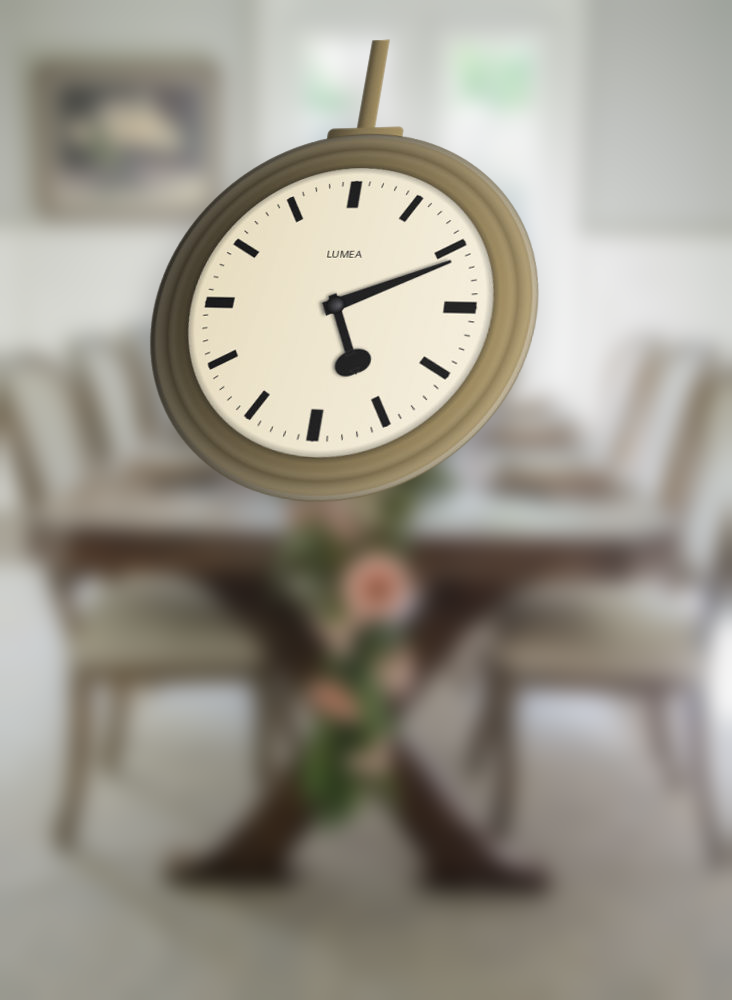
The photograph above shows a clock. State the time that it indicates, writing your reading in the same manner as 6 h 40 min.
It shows 5 h 11 min
